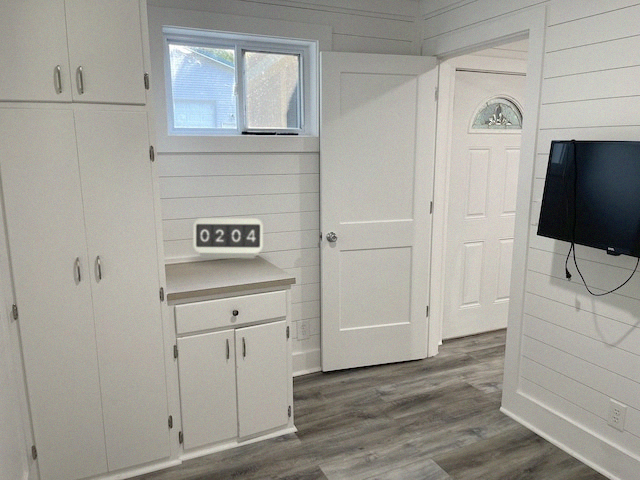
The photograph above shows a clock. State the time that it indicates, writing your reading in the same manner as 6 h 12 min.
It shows 2 h 04 min
